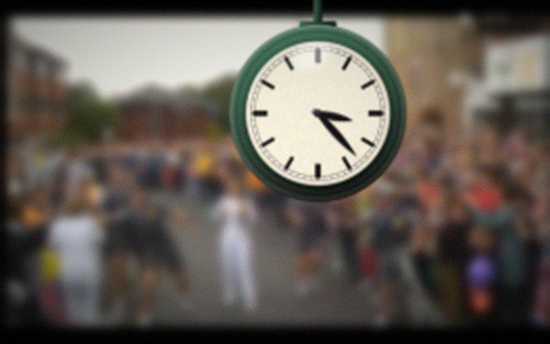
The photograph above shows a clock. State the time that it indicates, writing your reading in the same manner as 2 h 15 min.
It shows 3 h 23 min
